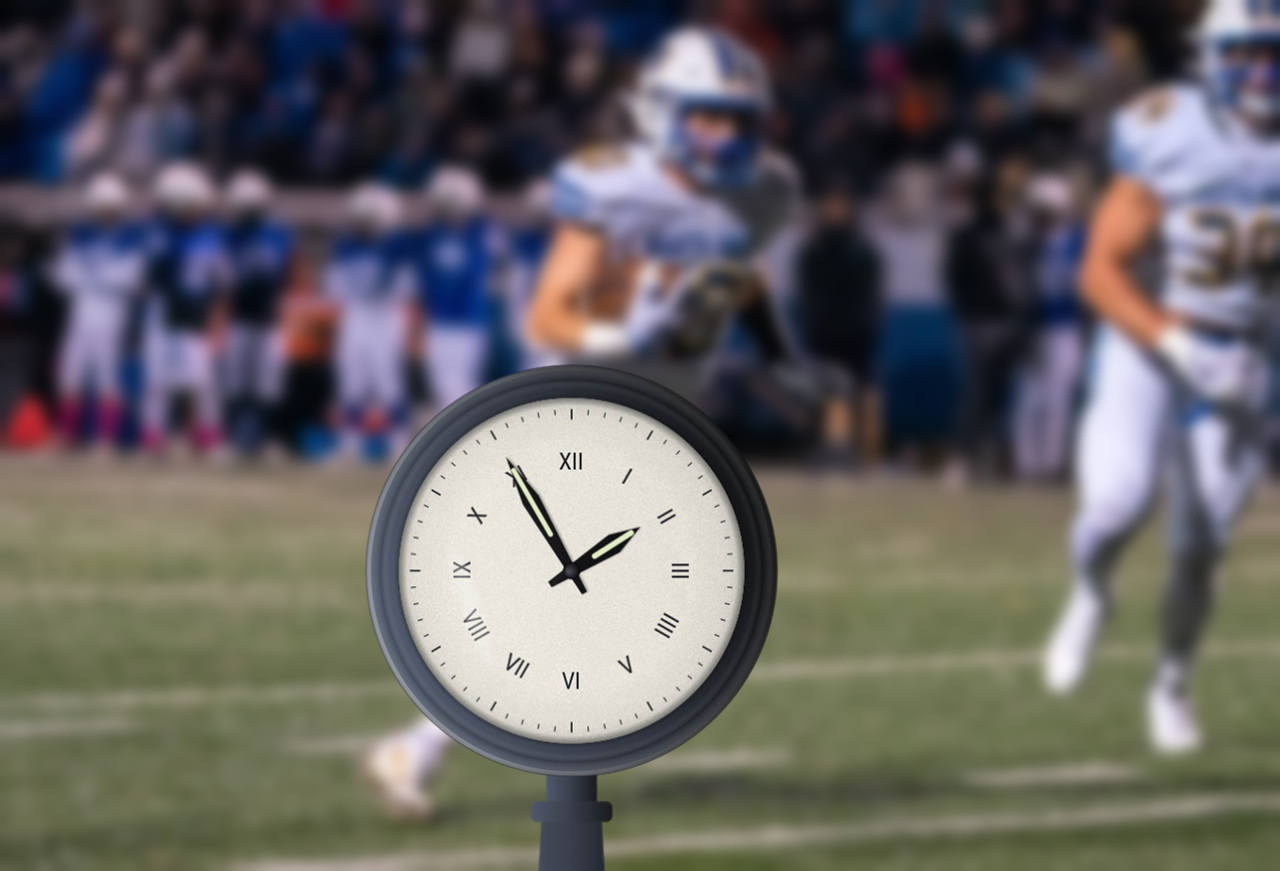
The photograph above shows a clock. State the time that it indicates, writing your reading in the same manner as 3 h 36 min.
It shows 1 h 55 min
